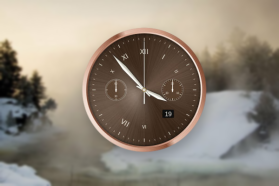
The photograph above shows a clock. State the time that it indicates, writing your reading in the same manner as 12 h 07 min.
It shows 3 h 53 min
